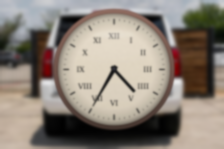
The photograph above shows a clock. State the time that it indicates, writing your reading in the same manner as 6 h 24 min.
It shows 4 h 35 min
